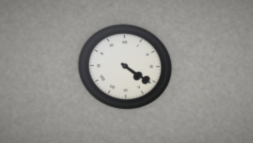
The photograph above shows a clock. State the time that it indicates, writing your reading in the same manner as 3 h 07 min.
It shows 4 h 21 min
